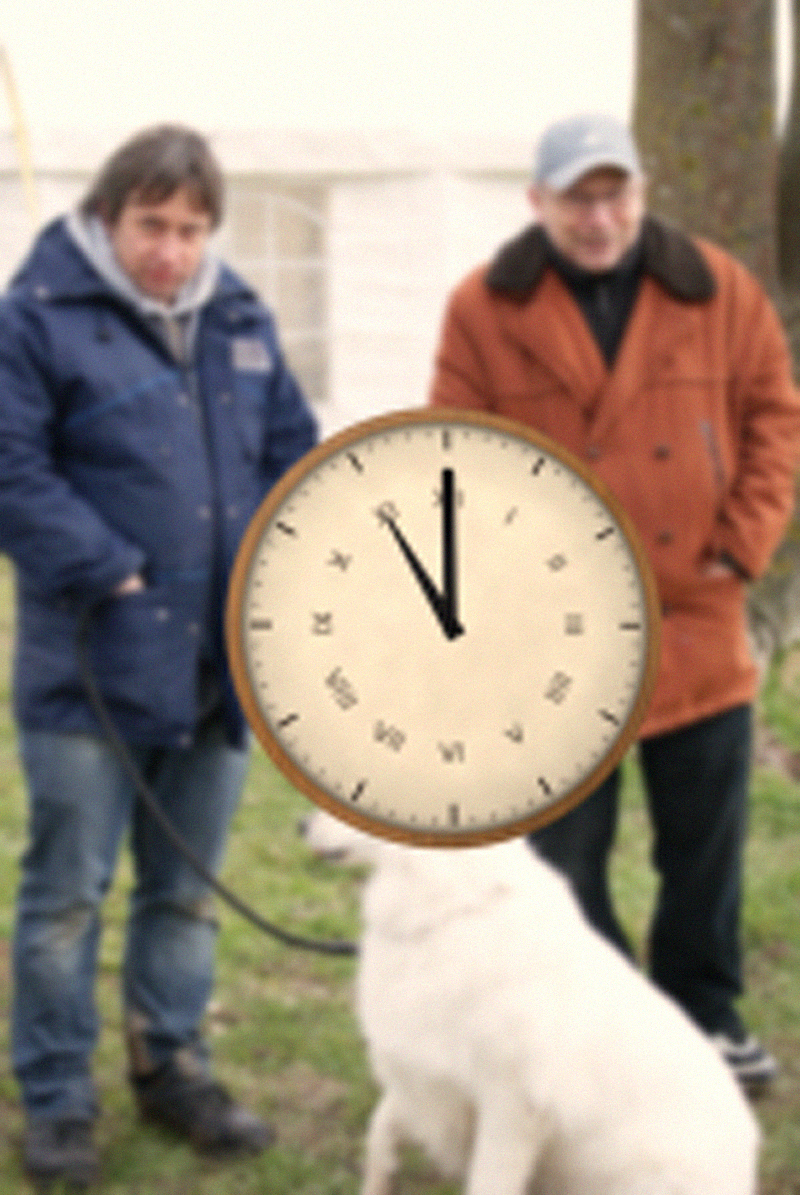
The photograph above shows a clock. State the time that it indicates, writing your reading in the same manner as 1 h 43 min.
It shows 11 h 00 min
